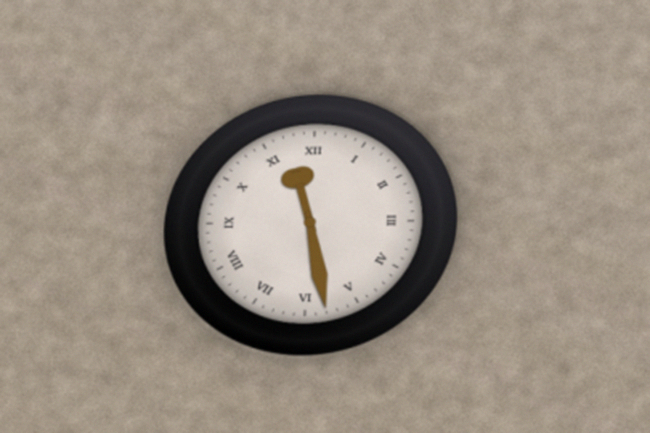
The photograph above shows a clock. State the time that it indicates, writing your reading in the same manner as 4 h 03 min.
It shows 11 h 28 min
